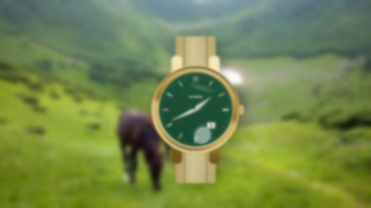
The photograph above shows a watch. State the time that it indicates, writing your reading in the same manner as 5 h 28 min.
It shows 1 h 41 min
